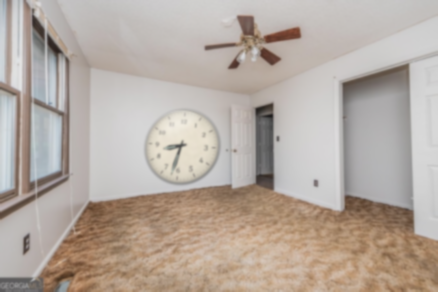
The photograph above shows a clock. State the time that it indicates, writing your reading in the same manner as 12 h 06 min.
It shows 8 h 32 min
